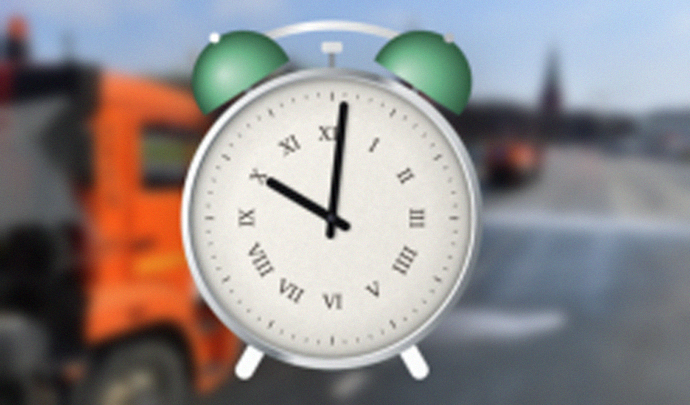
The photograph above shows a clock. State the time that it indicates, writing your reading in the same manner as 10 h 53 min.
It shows 10 h 01 min
